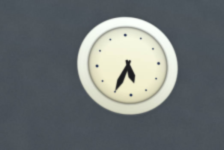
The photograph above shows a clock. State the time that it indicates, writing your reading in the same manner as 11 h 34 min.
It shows 5 h 35 min
